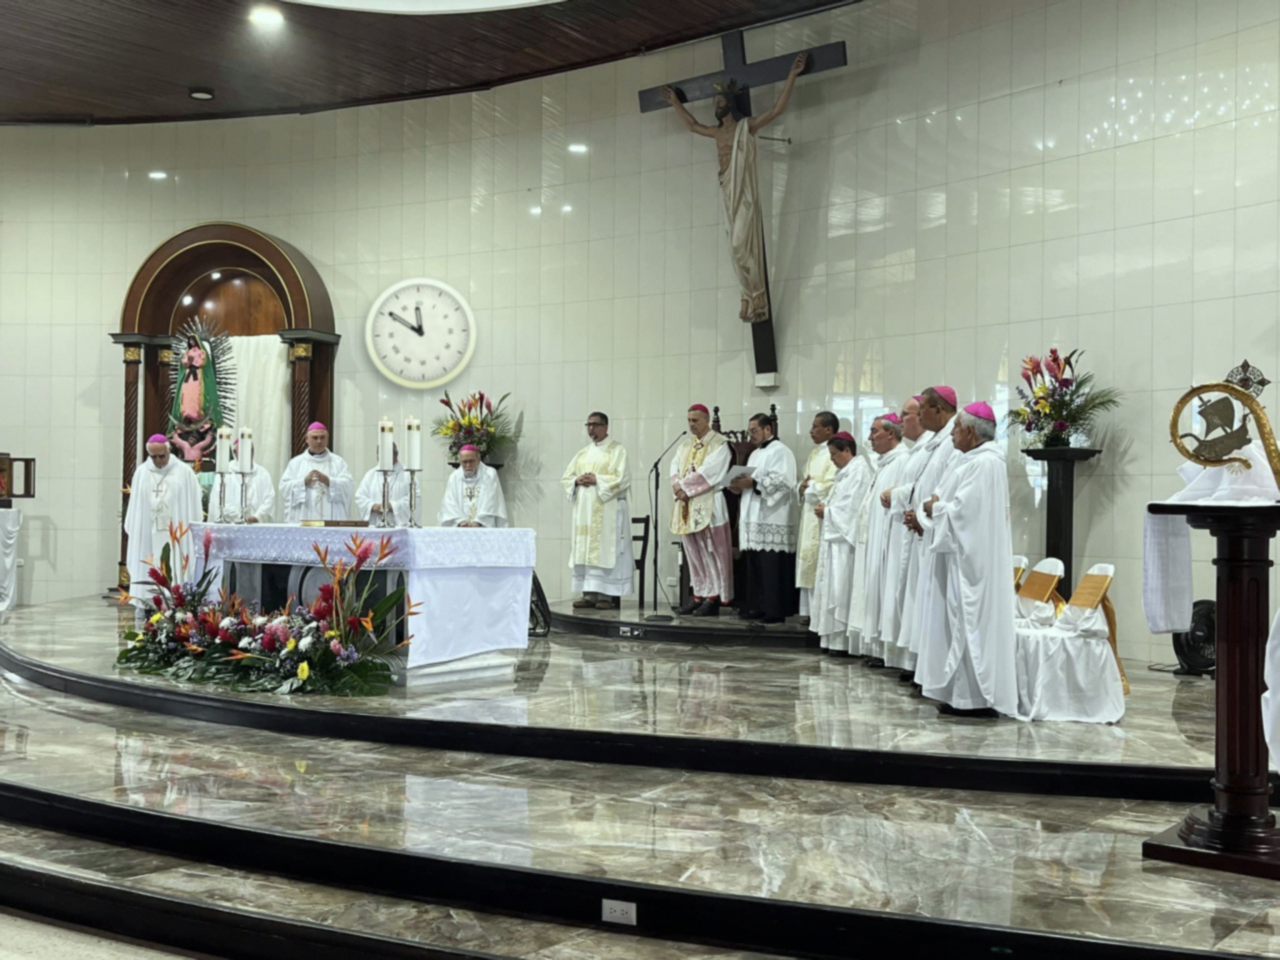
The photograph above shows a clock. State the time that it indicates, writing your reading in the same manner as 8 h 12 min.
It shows 11 h 51 min
